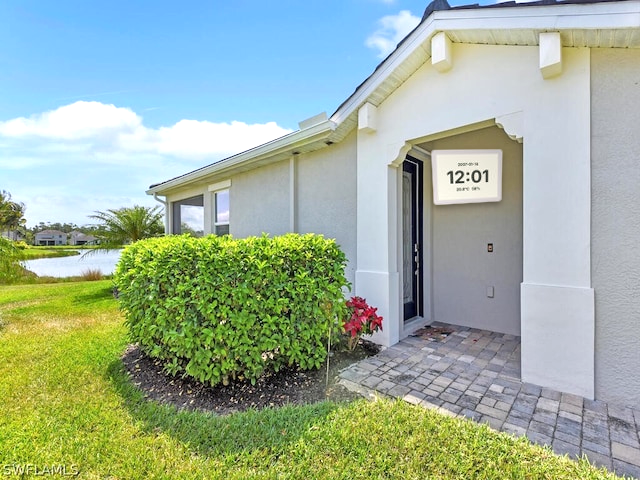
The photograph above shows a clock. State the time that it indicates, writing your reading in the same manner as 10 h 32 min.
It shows 12 h 01 min
